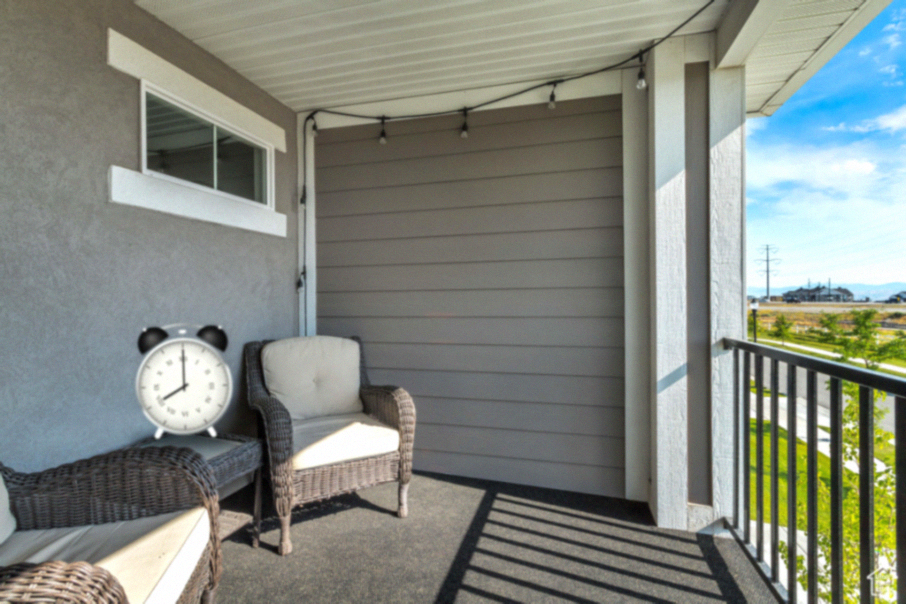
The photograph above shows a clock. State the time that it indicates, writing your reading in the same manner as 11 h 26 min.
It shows 8 h 00 min
